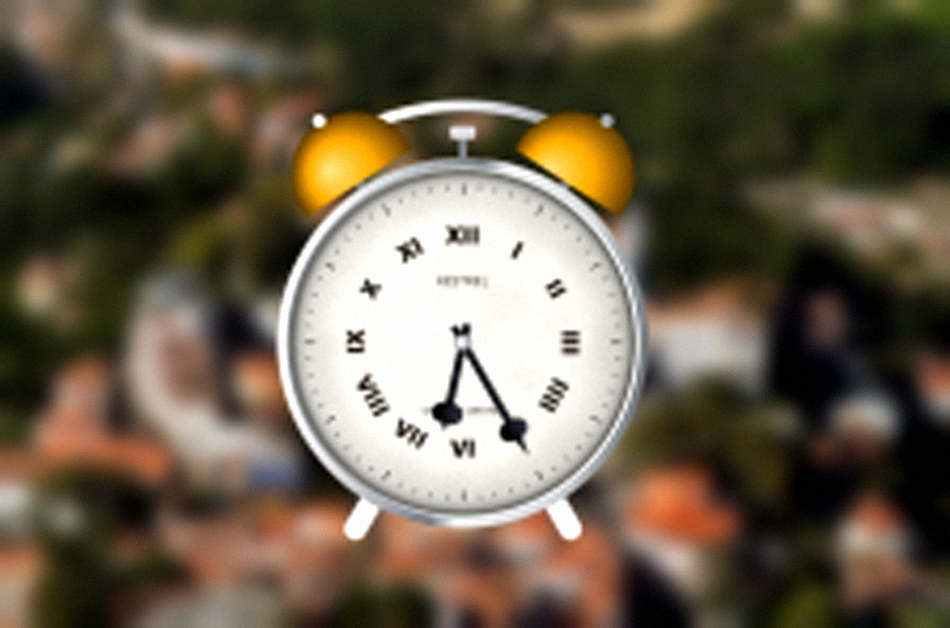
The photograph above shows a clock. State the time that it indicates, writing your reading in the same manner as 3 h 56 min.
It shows 6 h 25 min
